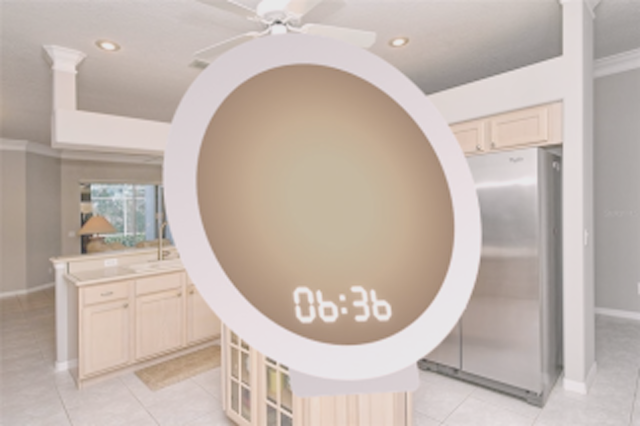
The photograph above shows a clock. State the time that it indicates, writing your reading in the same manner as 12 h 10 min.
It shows 6 h 36 min
